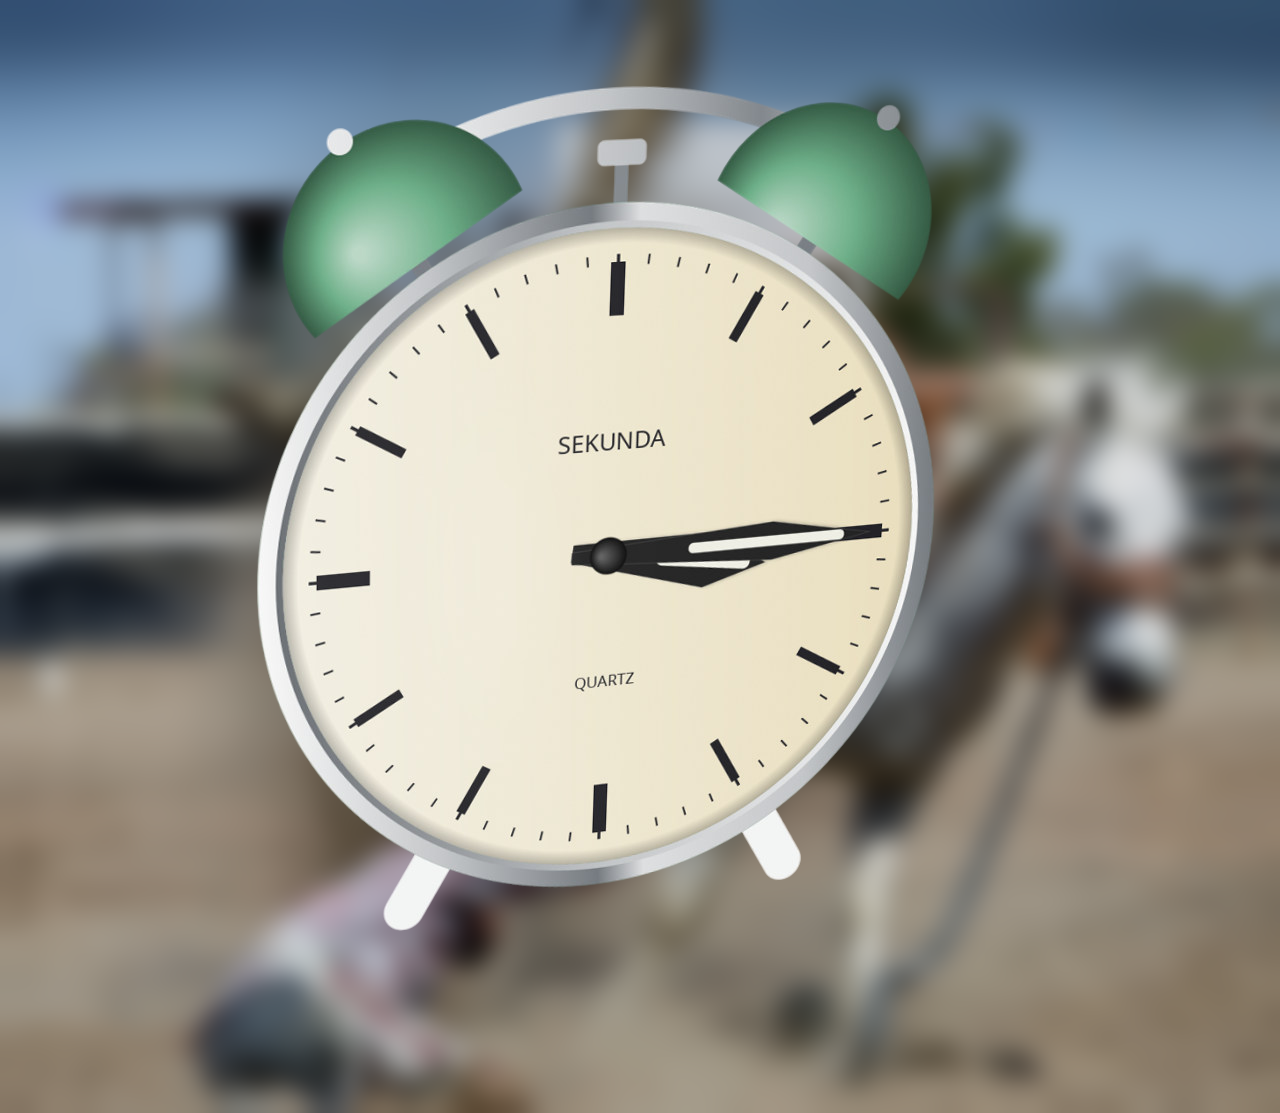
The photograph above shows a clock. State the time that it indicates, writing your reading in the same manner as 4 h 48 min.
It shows 3 h 15 min
